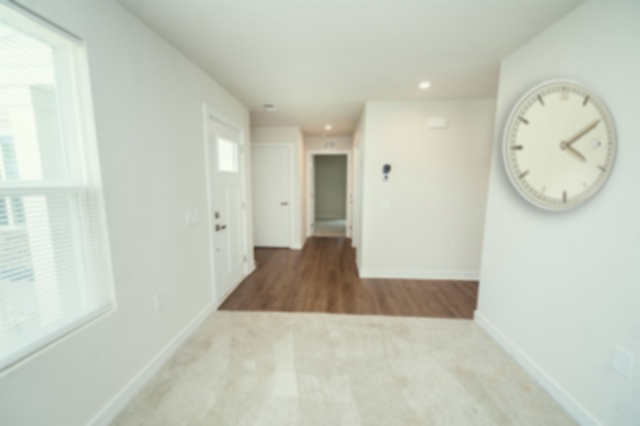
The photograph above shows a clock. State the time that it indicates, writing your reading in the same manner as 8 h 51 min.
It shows 4 h 10 min
